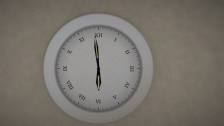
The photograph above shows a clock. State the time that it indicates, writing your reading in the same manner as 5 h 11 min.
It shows 5 h 59 min
